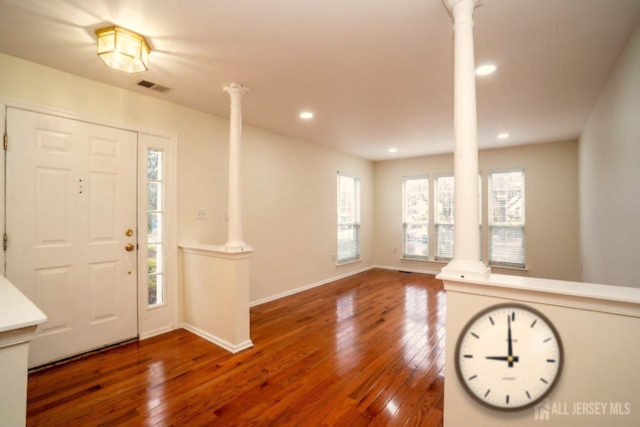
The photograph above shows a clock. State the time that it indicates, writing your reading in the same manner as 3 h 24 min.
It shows 8 h 59 min
